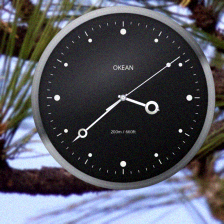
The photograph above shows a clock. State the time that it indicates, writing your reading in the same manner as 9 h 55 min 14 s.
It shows 3 h 38 min 09 s
